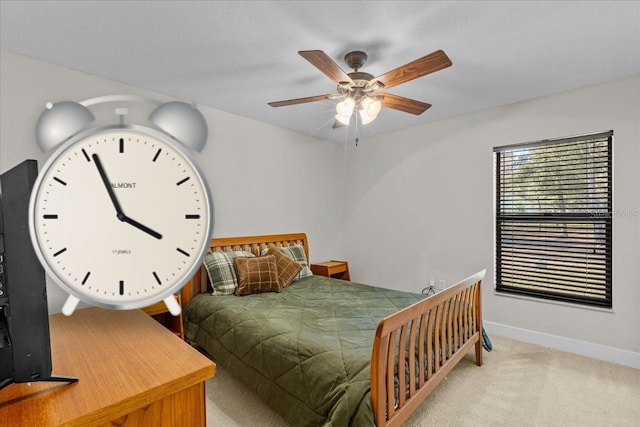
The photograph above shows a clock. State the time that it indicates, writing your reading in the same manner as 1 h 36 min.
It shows 3 h 56 min
